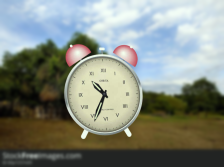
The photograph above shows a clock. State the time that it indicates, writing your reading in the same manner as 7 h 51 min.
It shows 10 h 34 min
